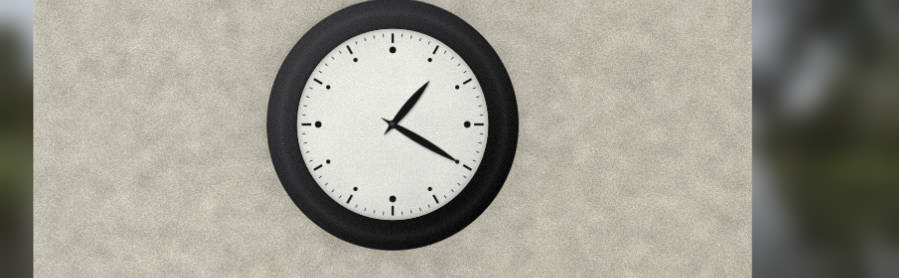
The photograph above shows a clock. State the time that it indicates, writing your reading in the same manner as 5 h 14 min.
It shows 1 h 20 min
